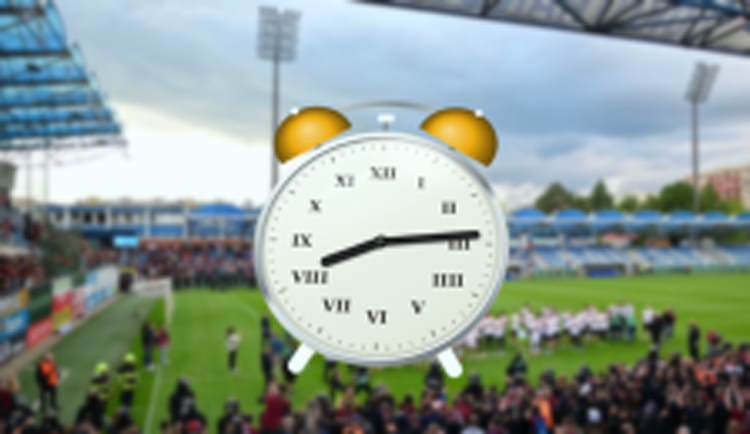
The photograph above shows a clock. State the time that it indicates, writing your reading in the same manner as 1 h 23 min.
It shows 8 h 14 min
